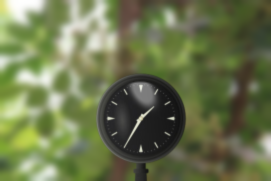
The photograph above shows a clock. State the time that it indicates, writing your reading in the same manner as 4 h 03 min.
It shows 1 h 35 min
